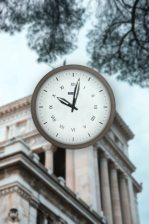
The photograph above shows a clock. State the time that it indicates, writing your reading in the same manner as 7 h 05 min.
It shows 10 h 02 min
